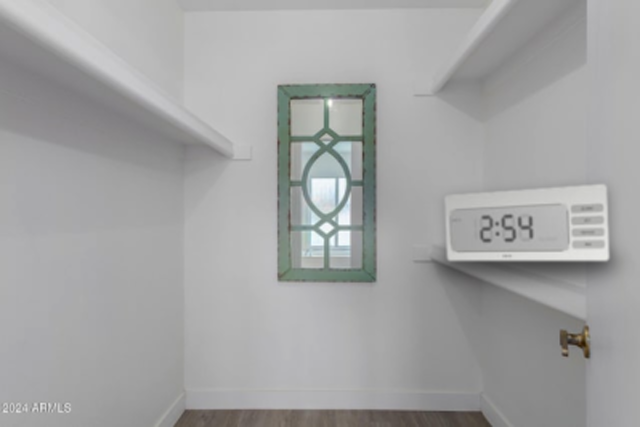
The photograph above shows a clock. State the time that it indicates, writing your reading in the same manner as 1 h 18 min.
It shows 2 h 54 min
